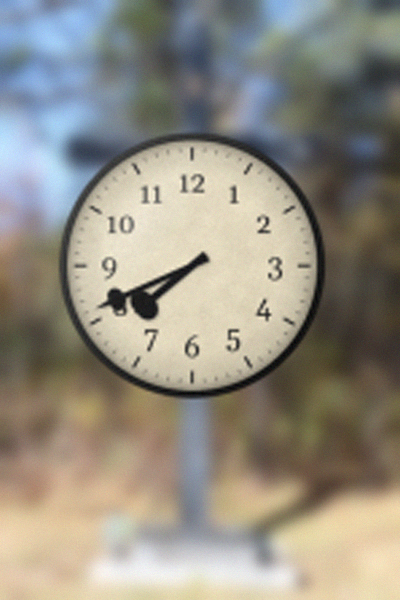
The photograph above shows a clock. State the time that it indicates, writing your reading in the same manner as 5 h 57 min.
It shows 7 h 41 min
